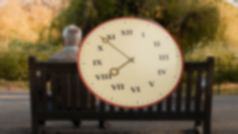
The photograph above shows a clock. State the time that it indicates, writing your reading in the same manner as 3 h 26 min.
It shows 7 h 53 min
